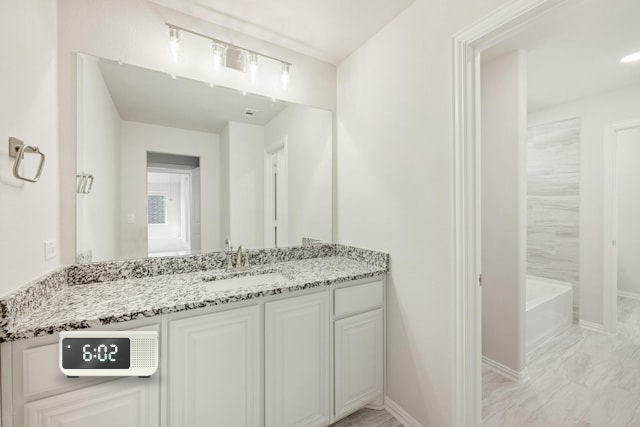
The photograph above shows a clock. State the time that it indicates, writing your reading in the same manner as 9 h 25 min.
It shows 6 h 02 min
